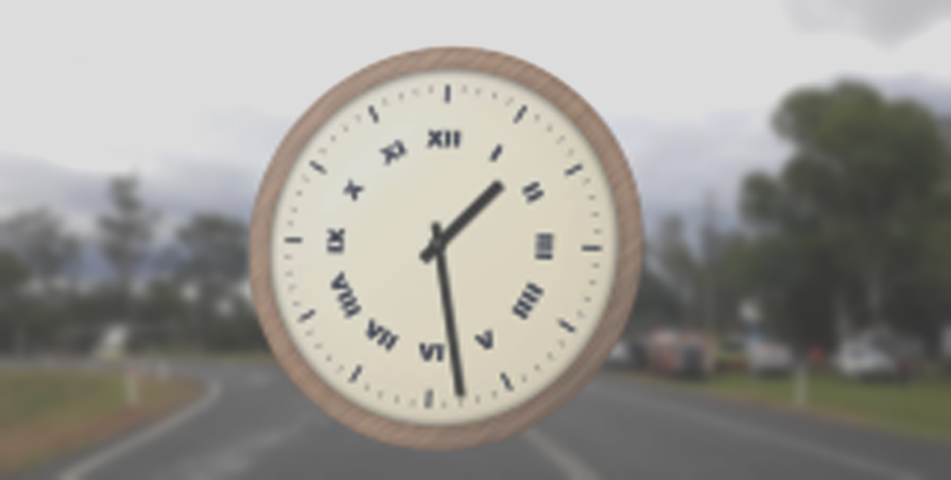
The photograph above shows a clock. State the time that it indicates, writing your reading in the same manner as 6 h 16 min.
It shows 1 h 28 min
